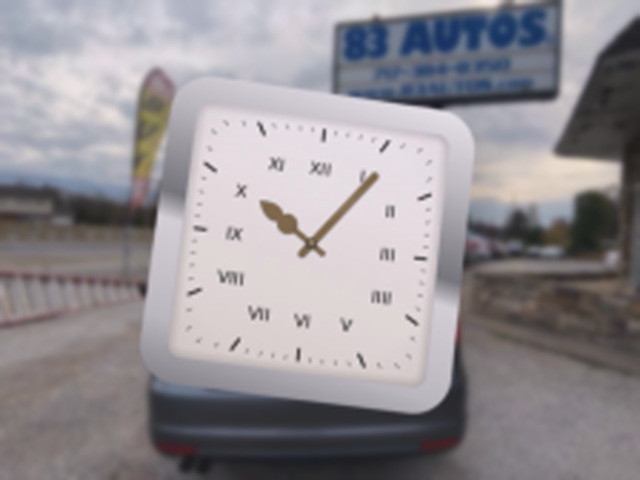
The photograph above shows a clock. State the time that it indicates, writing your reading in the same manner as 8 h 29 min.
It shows 10 h 06 min
